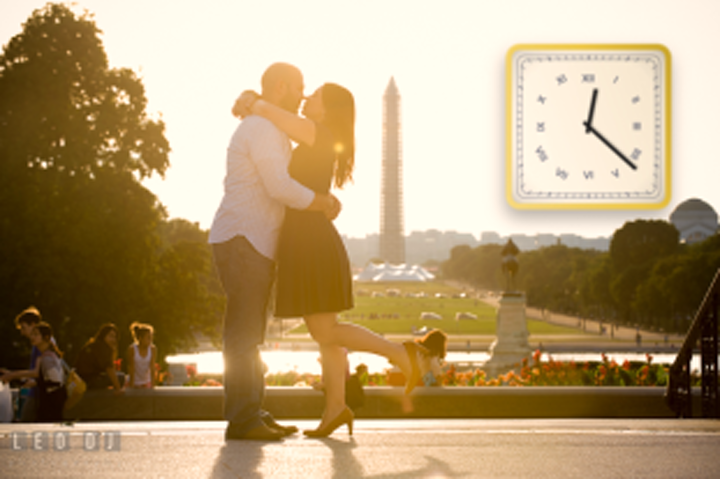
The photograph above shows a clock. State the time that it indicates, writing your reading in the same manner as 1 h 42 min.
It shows 12 h 22 min
